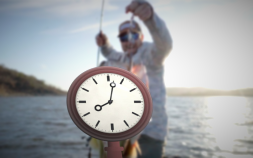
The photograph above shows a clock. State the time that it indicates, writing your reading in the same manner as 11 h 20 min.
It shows 8 h 02 min
